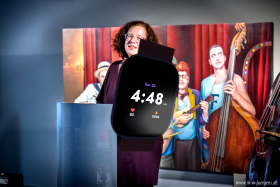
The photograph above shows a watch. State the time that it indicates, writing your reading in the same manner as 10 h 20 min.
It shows 4 h 48 min
